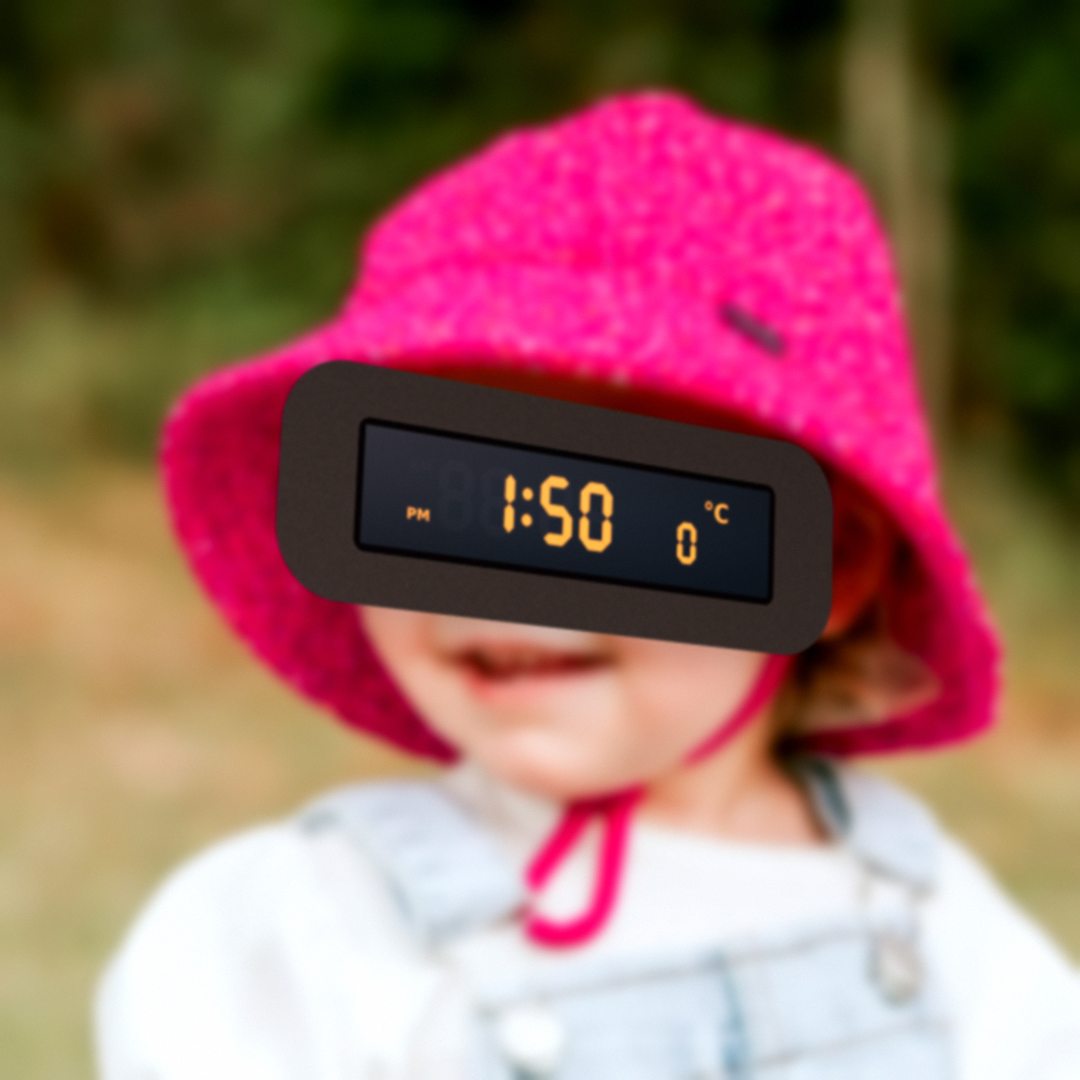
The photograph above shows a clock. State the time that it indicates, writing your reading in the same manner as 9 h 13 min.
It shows 1 h 50 min
